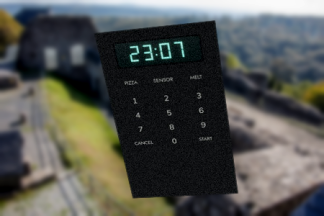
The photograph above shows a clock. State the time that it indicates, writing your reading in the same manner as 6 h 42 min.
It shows 23 h 07 min
